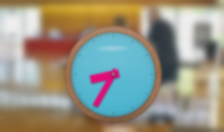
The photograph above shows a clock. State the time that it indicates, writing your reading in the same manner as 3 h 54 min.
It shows 8 h 35 min
